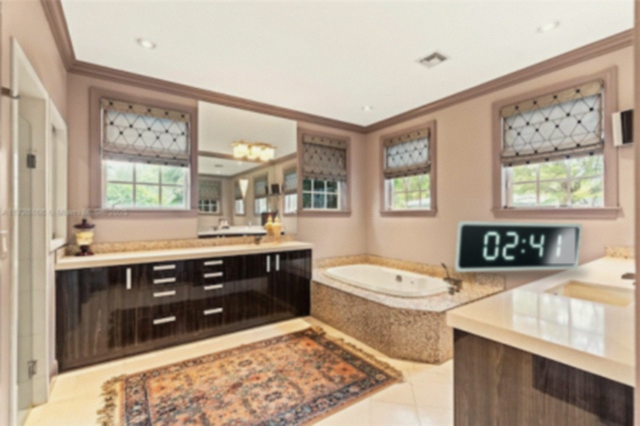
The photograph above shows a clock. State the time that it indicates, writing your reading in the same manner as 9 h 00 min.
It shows 2 h 41 min
